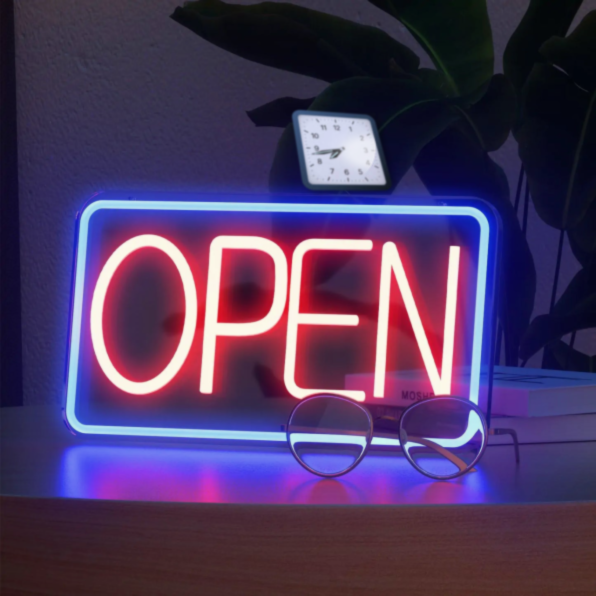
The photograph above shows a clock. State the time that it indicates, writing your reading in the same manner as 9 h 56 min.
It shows 7 h 43 min
